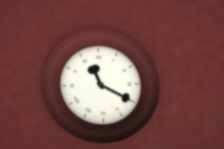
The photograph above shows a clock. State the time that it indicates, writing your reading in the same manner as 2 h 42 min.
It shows 11 h 20 min
